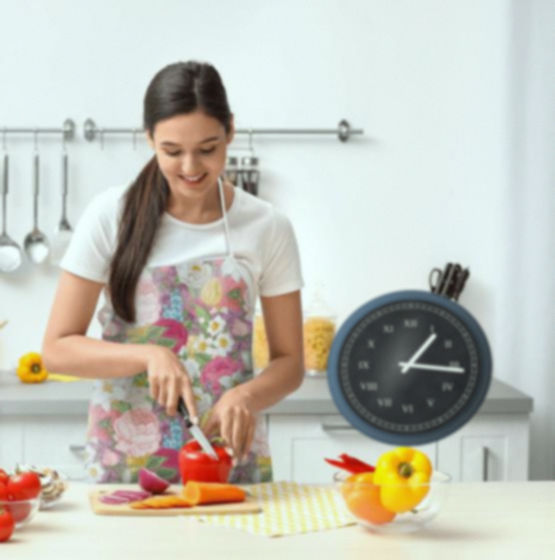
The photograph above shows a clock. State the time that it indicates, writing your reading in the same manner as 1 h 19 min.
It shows 1 h 16 min
